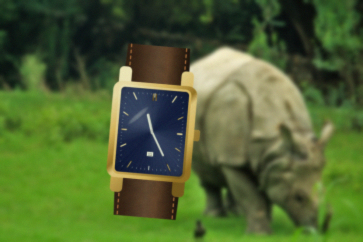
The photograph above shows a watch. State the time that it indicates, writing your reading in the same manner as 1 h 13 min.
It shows 11 h 25 min
